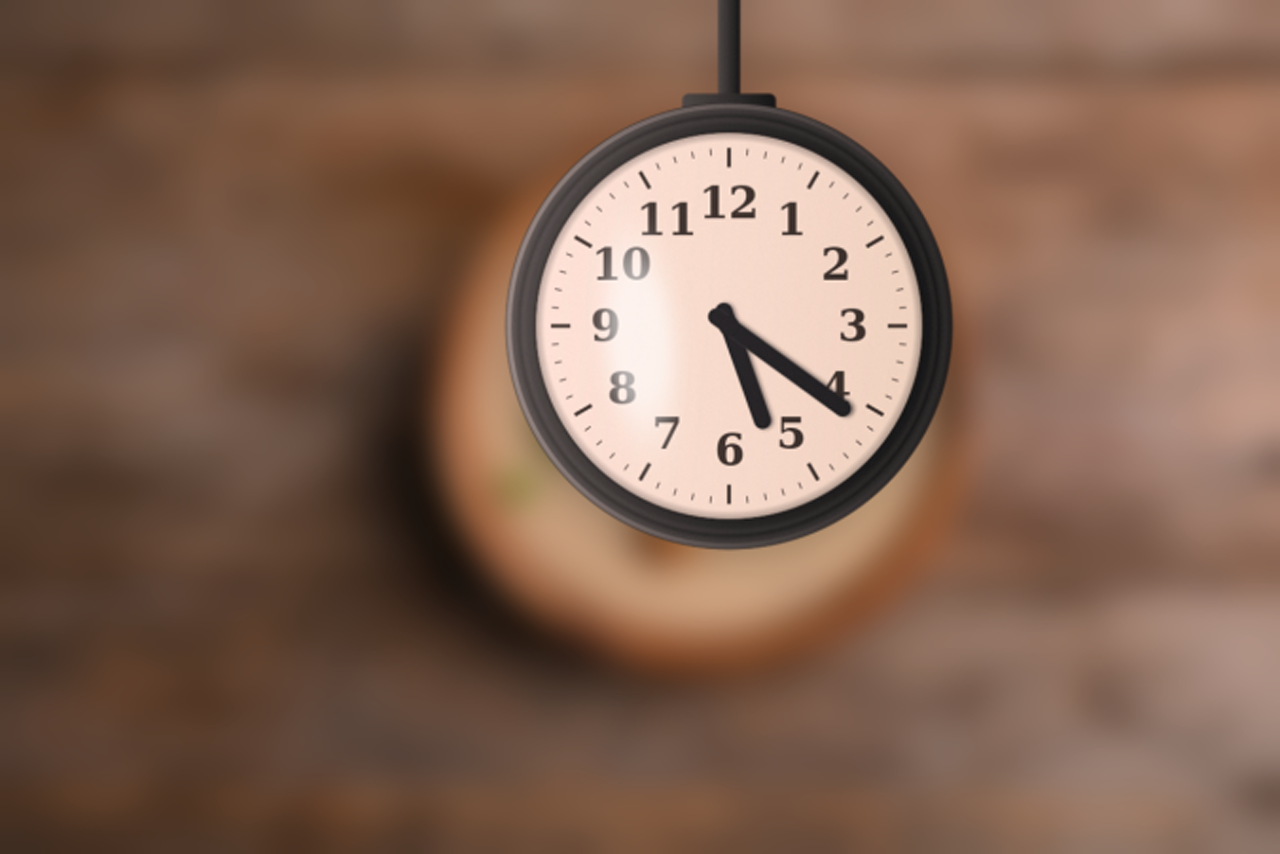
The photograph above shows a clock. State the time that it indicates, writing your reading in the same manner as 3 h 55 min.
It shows 5 h 21 min
